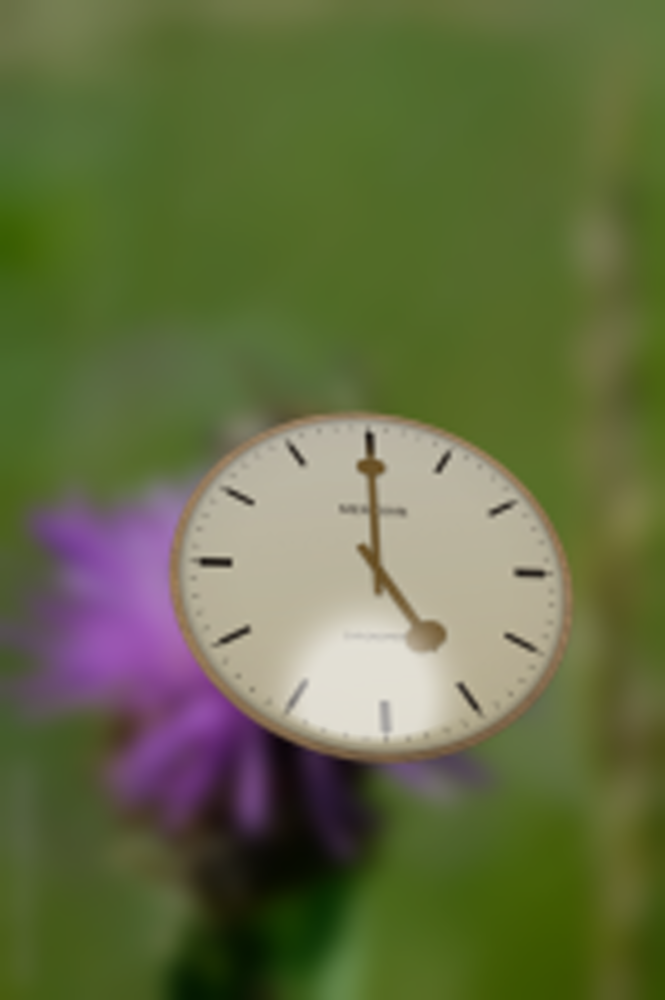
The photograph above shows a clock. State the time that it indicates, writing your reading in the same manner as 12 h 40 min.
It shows 5 h 00 min
